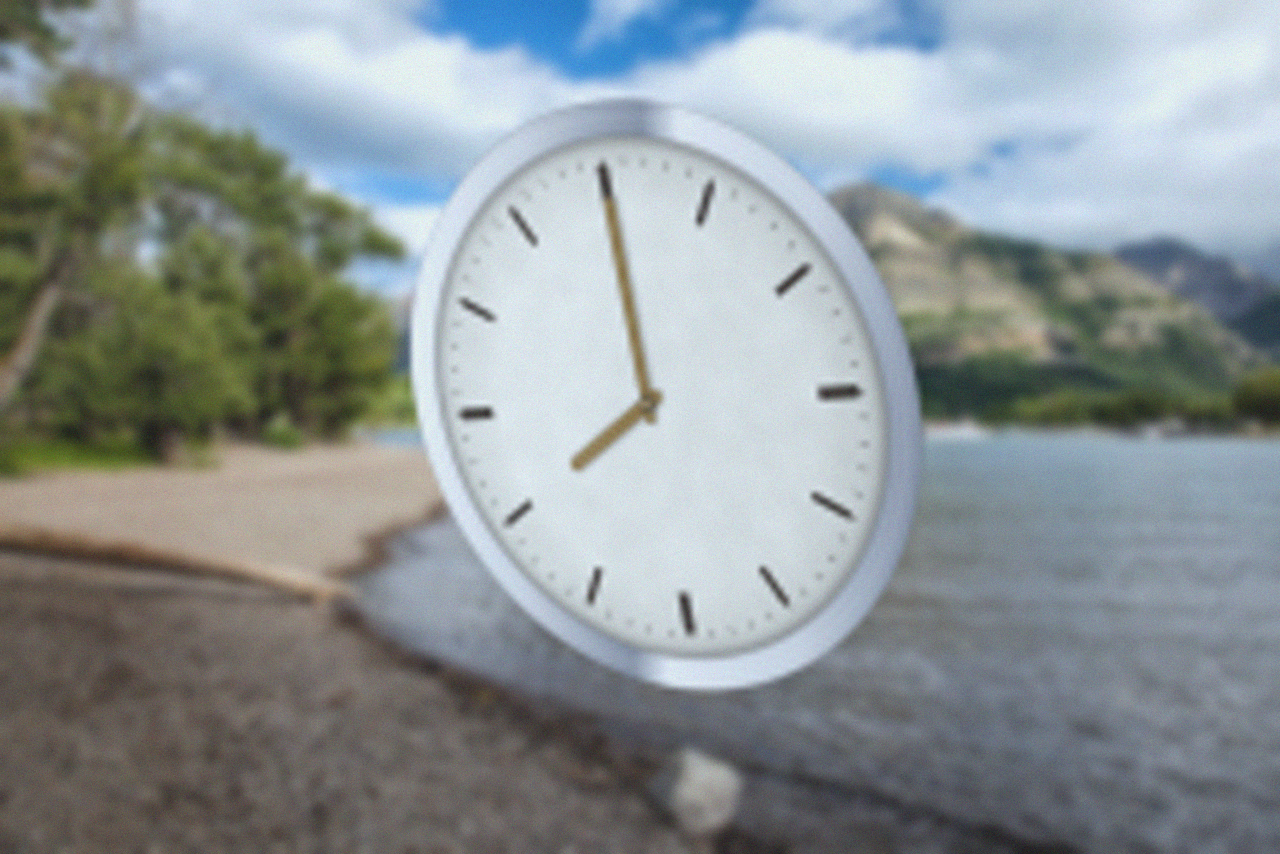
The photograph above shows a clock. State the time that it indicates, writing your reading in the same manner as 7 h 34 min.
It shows 8 h 00 min
